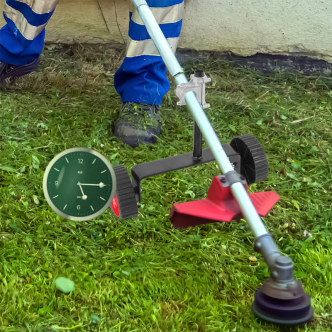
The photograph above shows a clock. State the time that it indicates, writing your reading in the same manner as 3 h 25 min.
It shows 5 h 15 min
